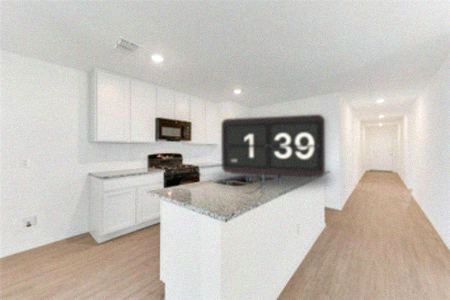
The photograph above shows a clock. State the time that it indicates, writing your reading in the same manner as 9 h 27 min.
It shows 1 h 39 min
